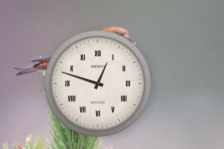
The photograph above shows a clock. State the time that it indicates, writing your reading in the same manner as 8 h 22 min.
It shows 12 h 48 min
